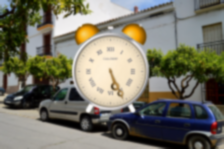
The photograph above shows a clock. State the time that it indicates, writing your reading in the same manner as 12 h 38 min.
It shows 5 h 26 min
